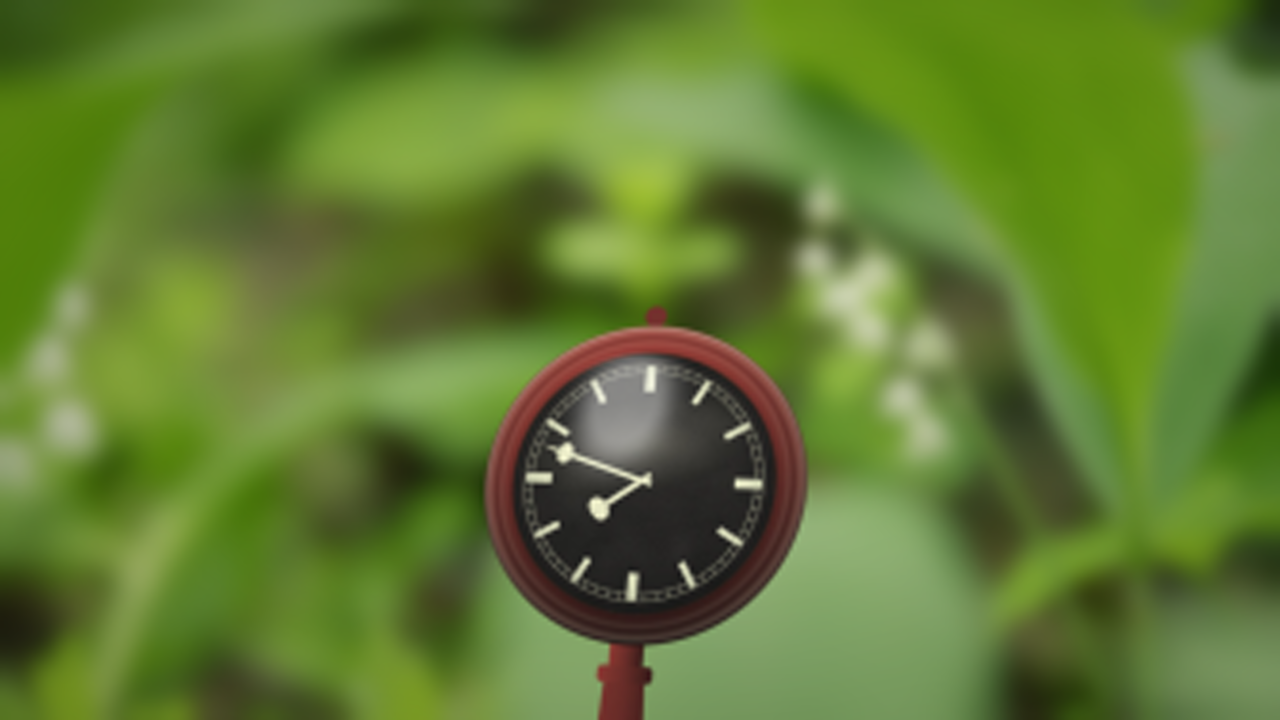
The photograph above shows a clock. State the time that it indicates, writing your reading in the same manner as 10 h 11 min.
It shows 7 h 48 min
